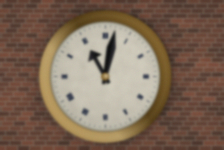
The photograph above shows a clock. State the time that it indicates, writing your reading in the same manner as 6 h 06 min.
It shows 11 h 02 min
